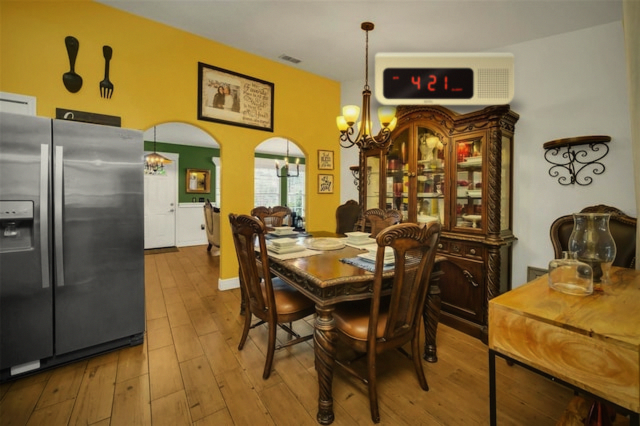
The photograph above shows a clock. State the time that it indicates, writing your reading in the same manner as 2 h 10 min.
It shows 4 h 21 min
